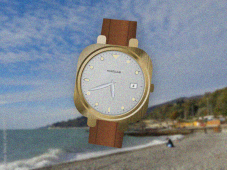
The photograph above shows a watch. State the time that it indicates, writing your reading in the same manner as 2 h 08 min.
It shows 5 h 41 min
